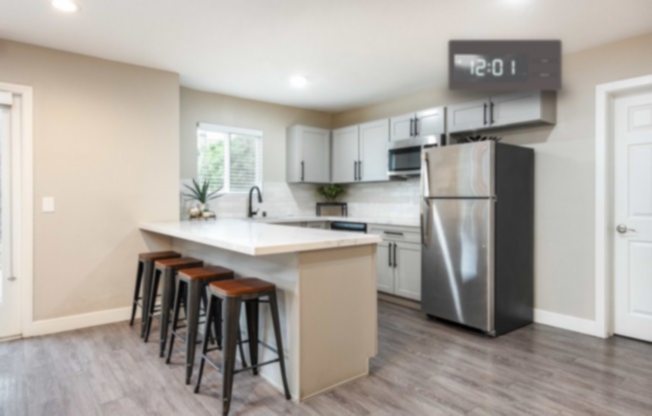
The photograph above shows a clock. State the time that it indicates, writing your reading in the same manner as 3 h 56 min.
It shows 12 h 01 min
